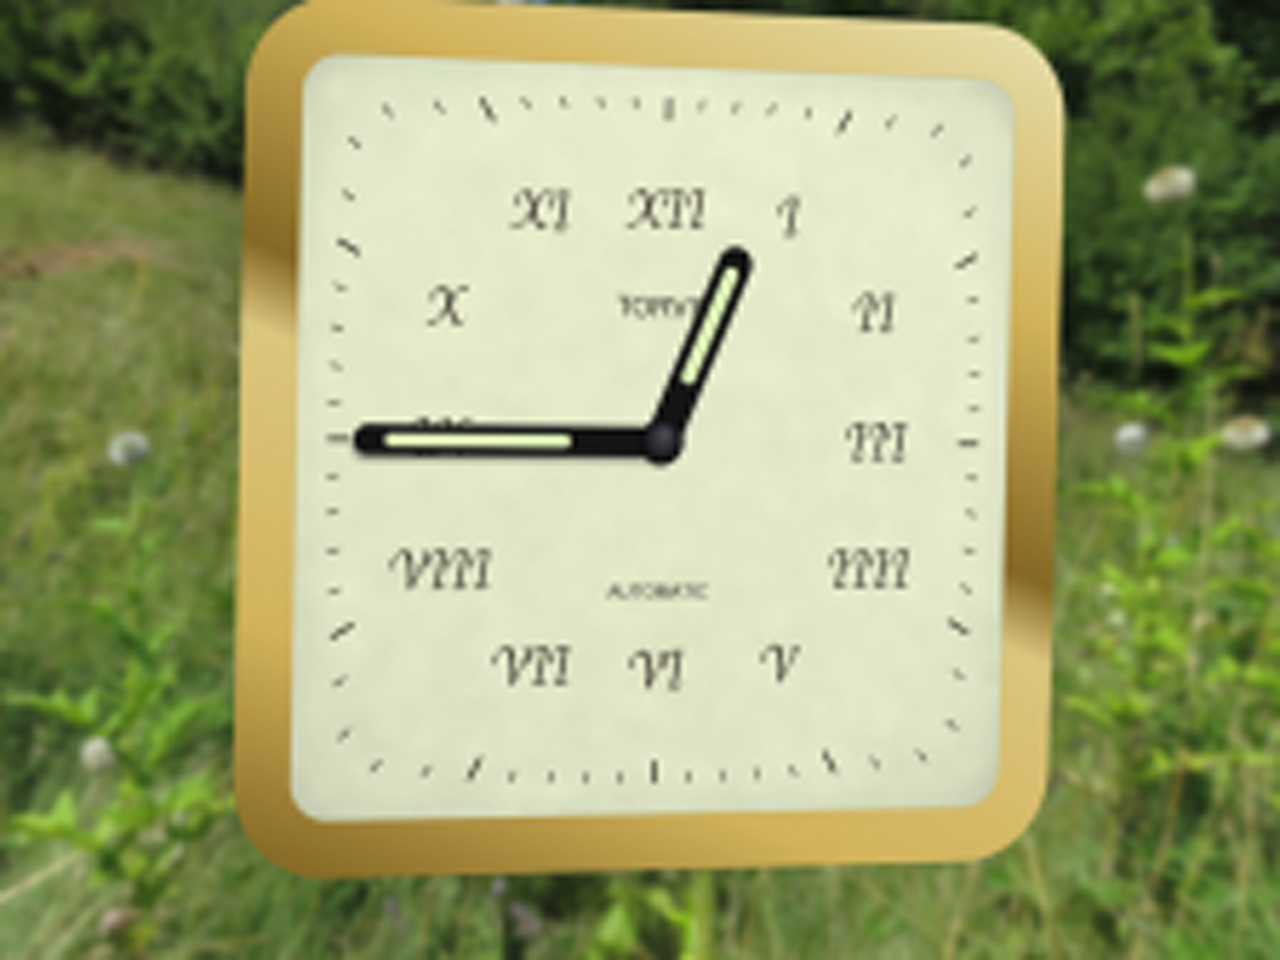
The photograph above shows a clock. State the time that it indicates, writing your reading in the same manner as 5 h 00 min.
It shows 12 h 45 min
